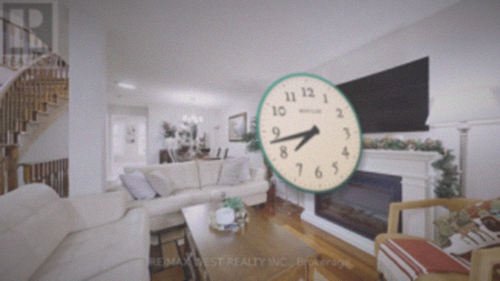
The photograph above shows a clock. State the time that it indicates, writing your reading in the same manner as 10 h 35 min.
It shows 7 h 43 min
